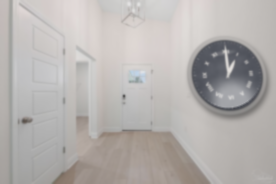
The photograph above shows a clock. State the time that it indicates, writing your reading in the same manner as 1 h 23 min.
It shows 1 h 00 min
